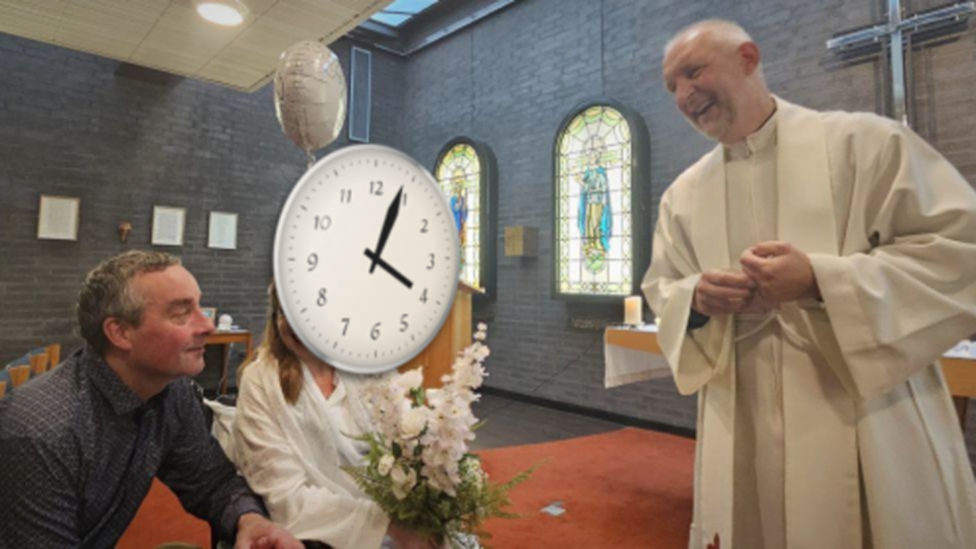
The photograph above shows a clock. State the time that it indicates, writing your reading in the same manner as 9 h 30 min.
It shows 4 h 04 min
